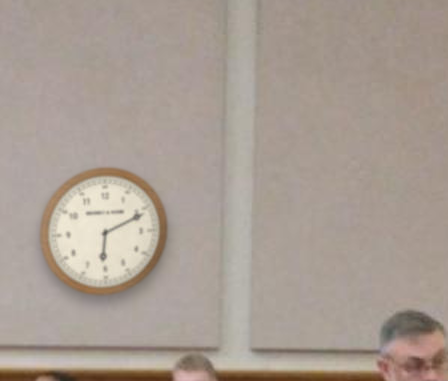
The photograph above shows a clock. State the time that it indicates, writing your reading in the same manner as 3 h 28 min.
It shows 6 h 11 min
